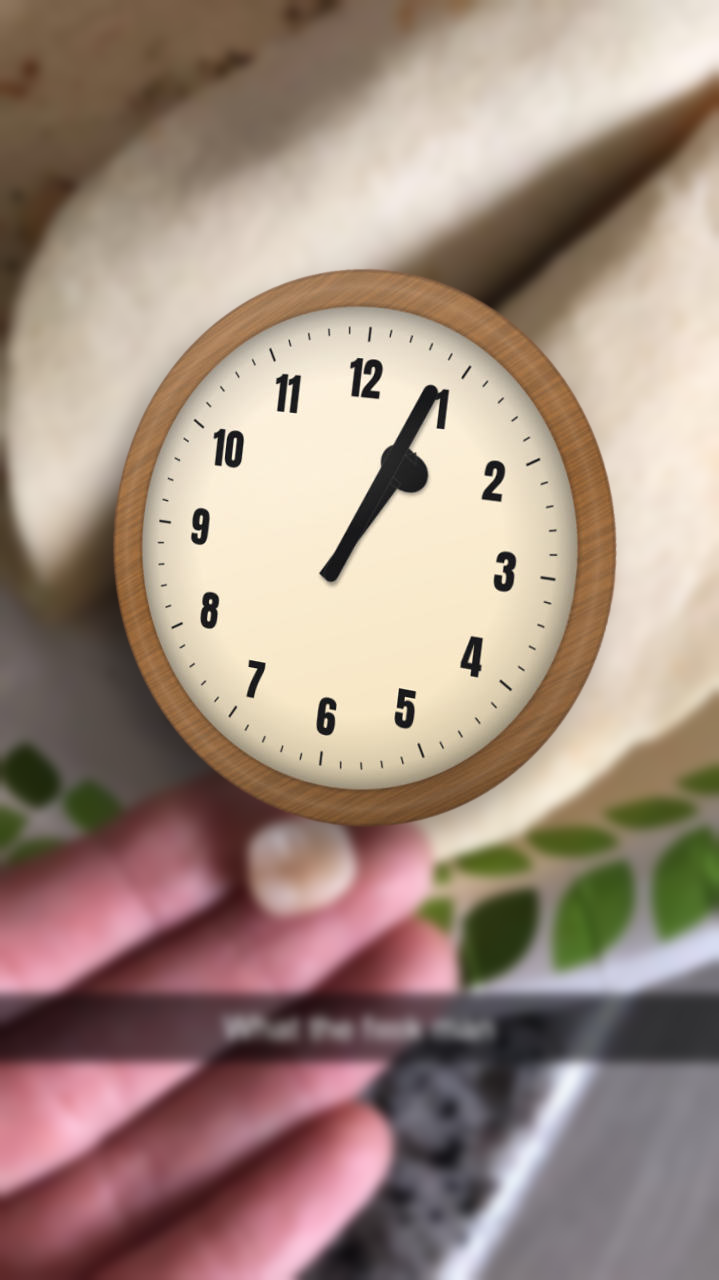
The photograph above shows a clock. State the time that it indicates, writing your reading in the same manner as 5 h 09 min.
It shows 1 h 04 min
